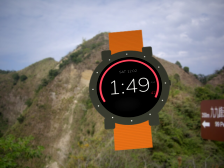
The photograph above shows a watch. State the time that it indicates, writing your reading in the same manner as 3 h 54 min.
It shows 1 h 49 min
